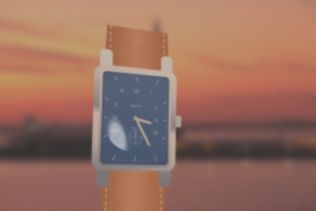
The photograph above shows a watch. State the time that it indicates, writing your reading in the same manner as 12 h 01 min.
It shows 3 h 25 min
